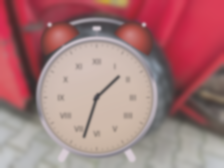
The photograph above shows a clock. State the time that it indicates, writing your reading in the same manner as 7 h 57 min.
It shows 1 h 33 min
